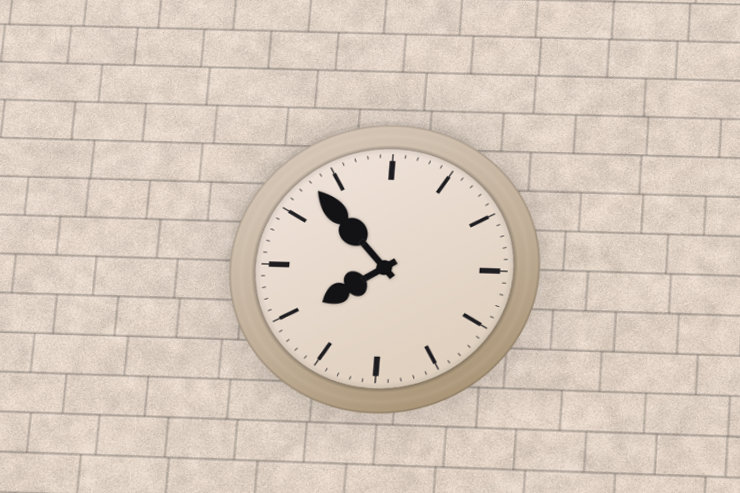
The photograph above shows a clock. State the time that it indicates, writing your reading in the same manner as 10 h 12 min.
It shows 7 h 53 min
